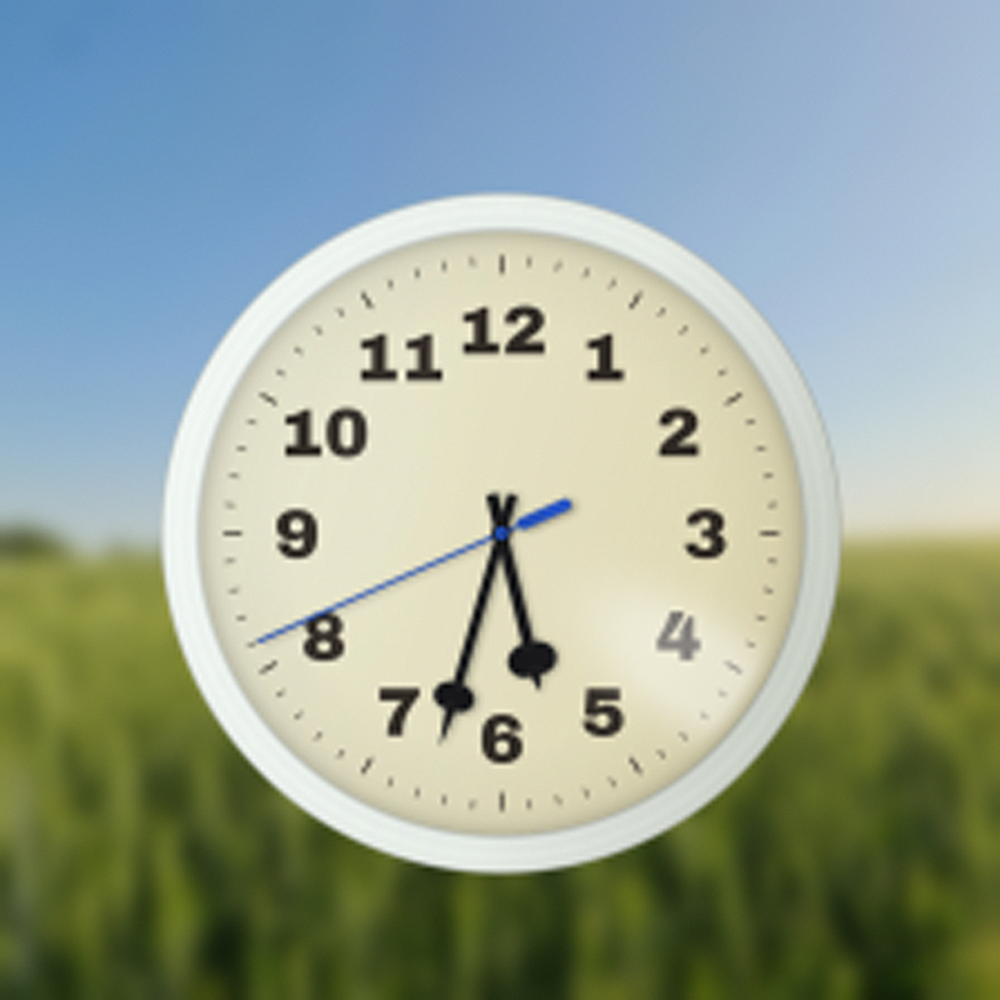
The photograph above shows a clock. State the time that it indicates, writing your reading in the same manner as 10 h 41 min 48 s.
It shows 5 h 32 min 41 s
